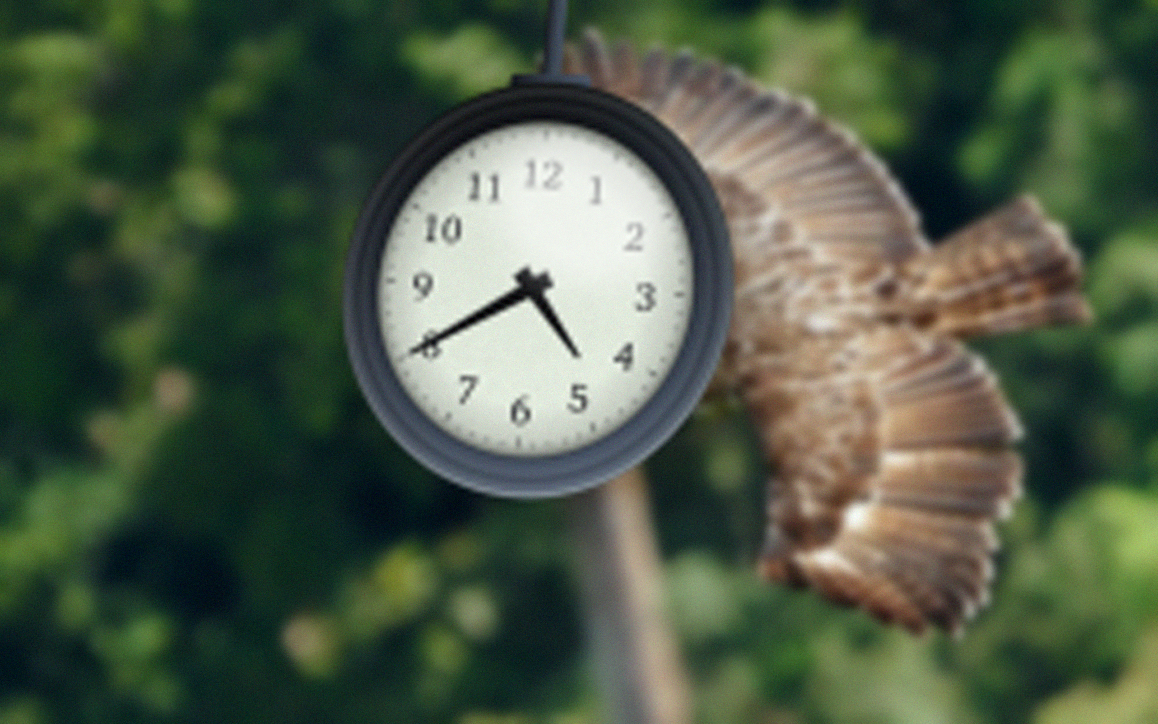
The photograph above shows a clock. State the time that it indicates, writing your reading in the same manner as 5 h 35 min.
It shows 4 h 40 min
